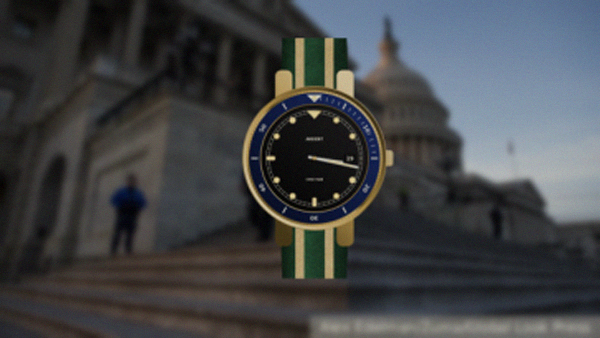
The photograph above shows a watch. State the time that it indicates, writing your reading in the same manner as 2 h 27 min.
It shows 3 h 17 min
